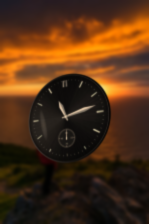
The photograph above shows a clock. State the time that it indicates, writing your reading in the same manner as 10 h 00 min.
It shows 11 h 13 min
